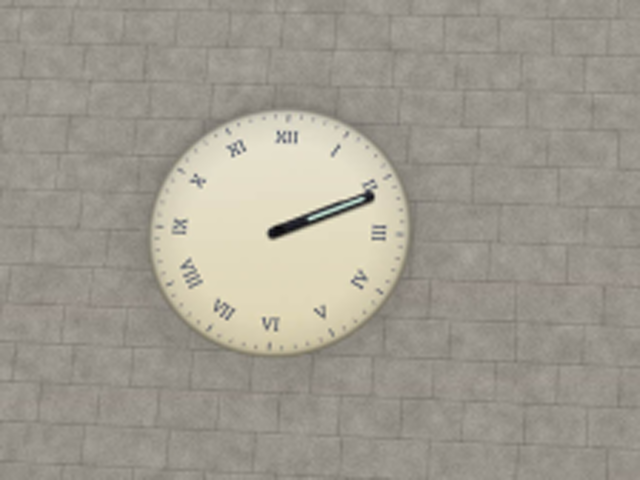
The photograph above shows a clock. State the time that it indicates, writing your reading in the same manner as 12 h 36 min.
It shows 2 h 11 min
